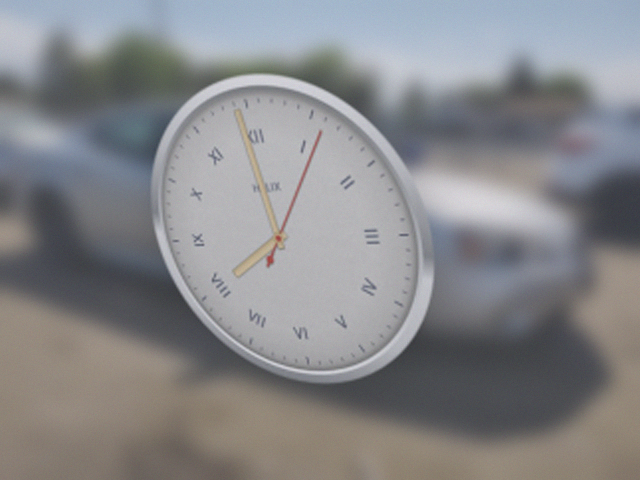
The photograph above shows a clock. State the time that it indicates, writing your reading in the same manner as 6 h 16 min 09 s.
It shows 7 h 59 min 06 s
